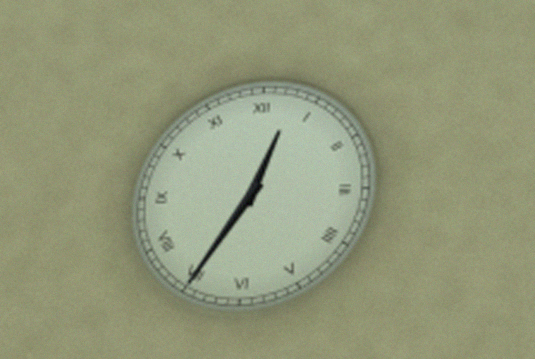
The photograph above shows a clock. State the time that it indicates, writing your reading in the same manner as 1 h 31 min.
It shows 12 h 35 min
